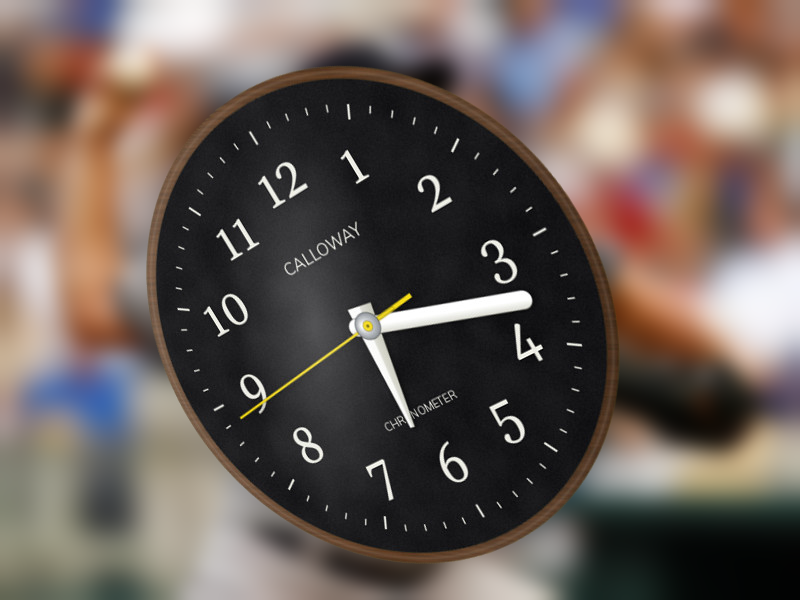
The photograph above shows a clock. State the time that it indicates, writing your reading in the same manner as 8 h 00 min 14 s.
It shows 6 h 17 min 44 s
